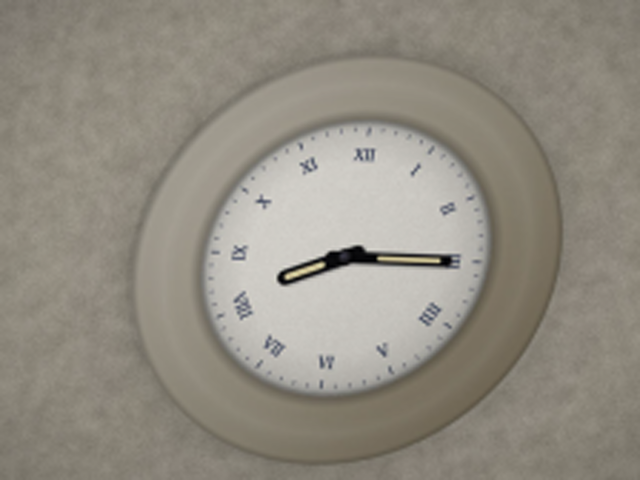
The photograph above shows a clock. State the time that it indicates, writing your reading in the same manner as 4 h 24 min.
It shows 8 h 15 min
